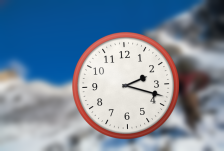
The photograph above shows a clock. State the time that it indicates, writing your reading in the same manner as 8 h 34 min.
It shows 2 h 18 min
